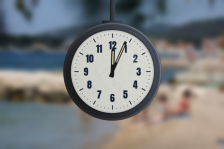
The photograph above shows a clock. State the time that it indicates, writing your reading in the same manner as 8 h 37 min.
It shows 12 h 04 min
